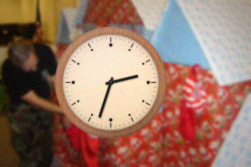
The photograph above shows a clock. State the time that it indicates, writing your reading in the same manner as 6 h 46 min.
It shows 2 h 33 min
